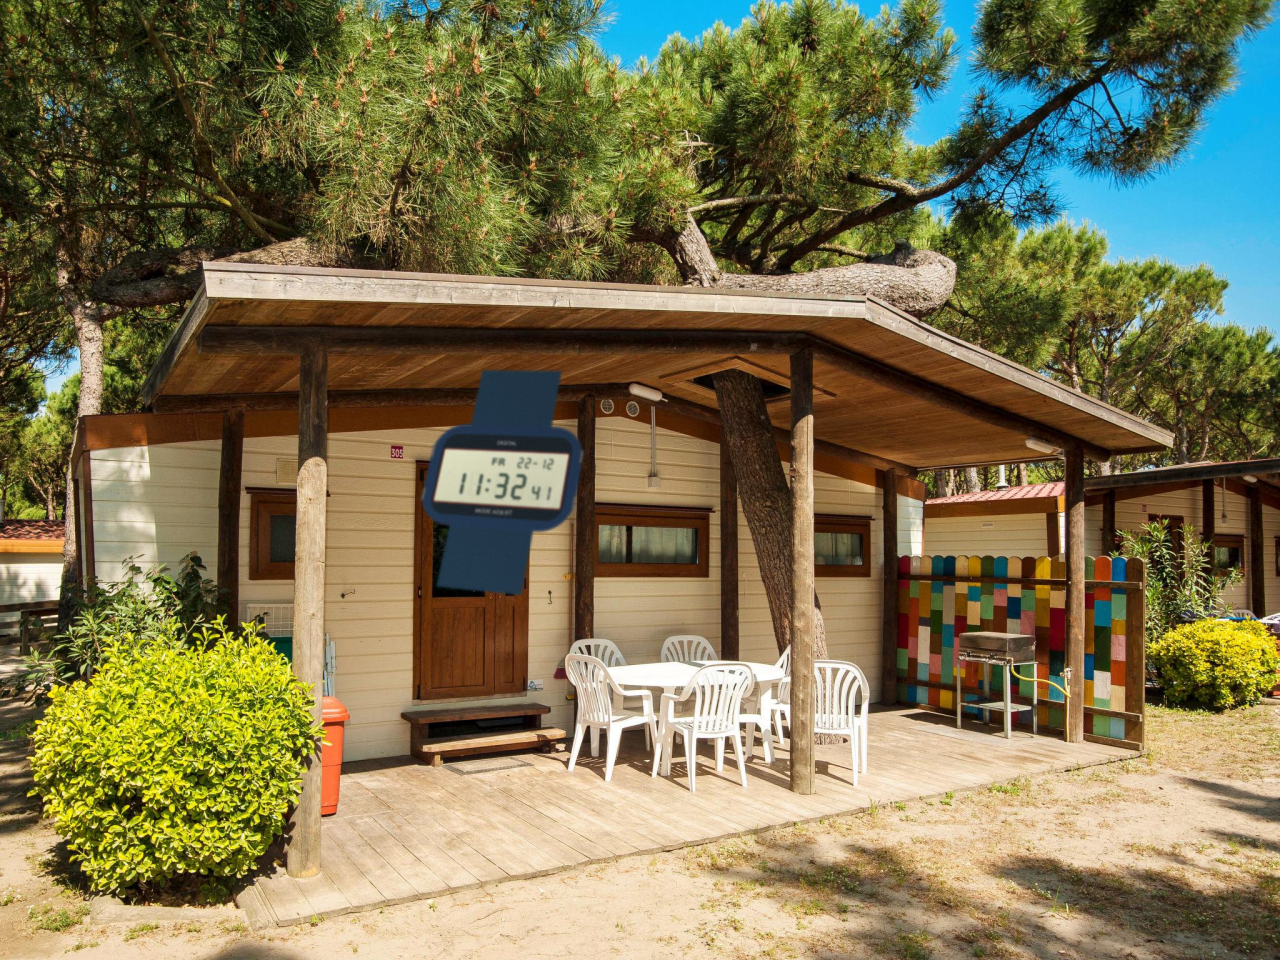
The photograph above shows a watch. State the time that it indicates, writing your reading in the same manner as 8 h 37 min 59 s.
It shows 11 h 32 min 41 s
